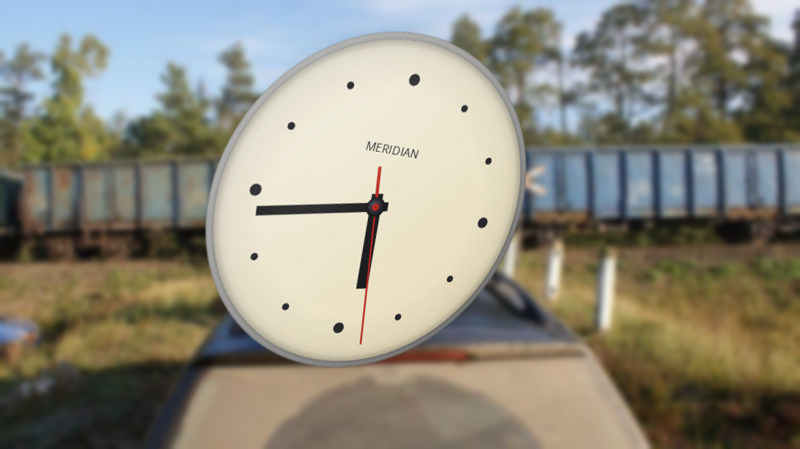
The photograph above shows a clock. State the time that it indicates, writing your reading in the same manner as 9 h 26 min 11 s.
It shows 5 h 43 min 28 s
